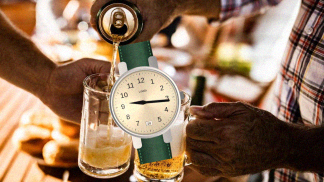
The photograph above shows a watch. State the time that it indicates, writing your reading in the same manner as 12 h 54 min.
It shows 9 h 16 min
